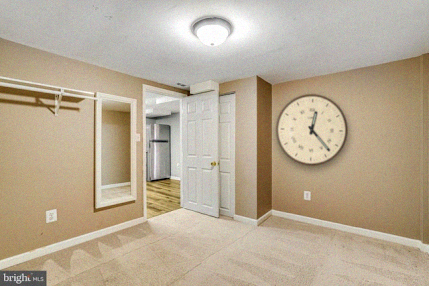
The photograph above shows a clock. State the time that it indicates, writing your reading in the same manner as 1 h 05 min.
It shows 12 h 23 min
